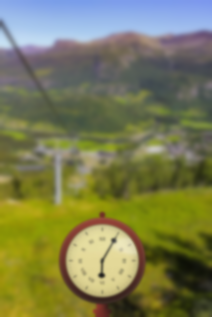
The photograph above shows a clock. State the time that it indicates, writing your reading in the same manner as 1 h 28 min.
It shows 6 h 05 min
